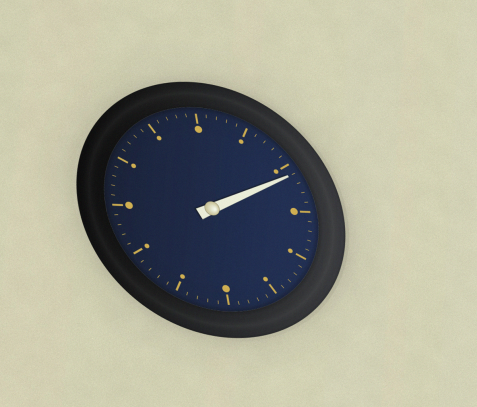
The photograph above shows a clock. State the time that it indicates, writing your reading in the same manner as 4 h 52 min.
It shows 2 h 11 min
